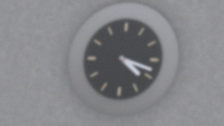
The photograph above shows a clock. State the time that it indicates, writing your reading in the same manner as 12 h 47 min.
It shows 4 h 18 min
